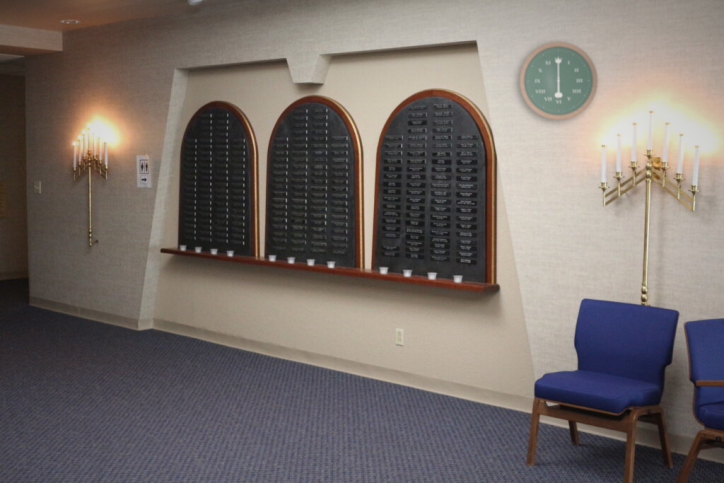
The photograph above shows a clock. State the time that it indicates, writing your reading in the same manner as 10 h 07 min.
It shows 6 h 00 min
